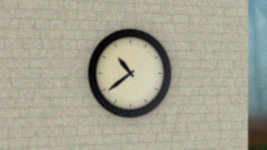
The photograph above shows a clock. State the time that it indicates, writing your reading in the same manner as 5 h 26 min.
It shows 10 h 39 min
